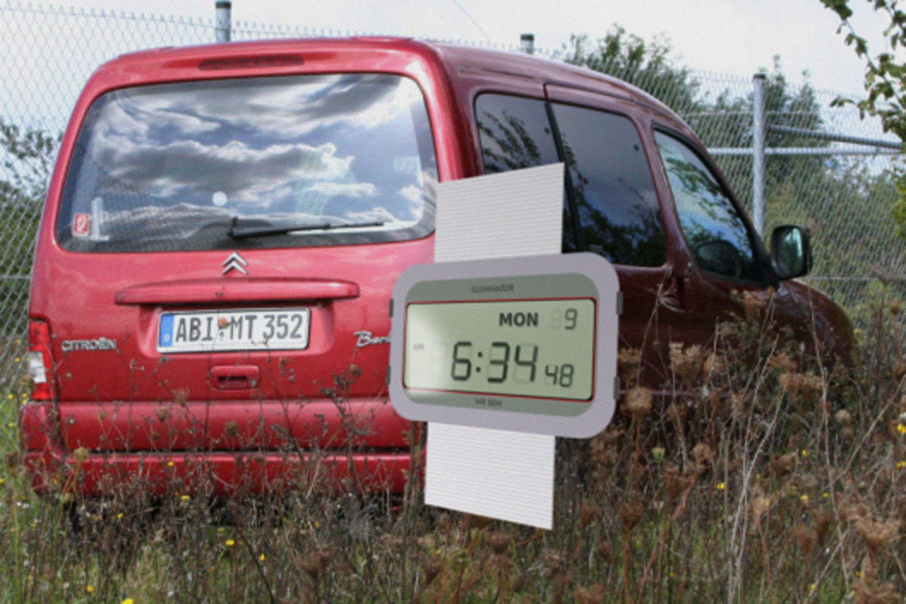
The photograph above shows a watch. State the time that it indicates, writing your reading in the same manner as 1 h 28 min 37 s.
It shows 6 h 34 min 48 s
